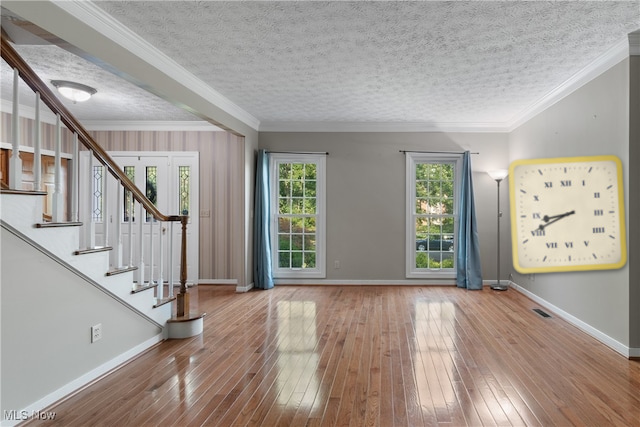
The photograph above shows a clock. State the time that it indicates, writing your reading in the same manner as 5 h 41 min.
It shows 8 h 41 min
